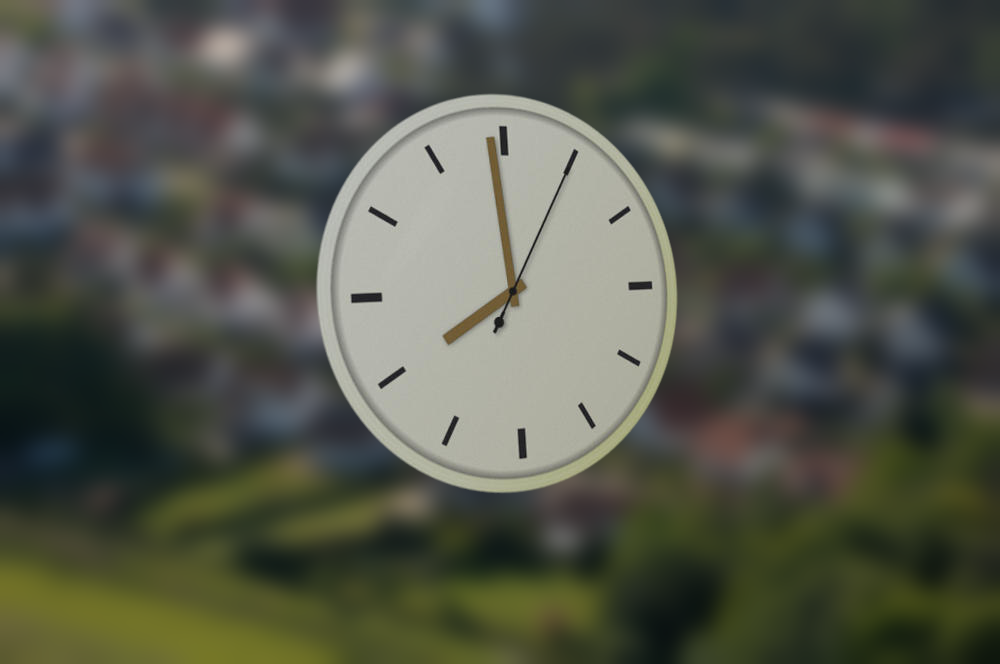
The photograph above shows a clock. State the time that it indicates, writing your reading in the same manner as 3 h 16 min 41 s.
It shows 7 h 59 min 05 s
